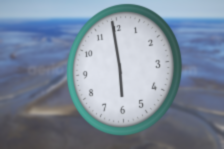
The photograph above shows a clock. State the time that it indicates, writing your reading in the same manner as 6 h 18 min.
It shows 5 h 59 min
